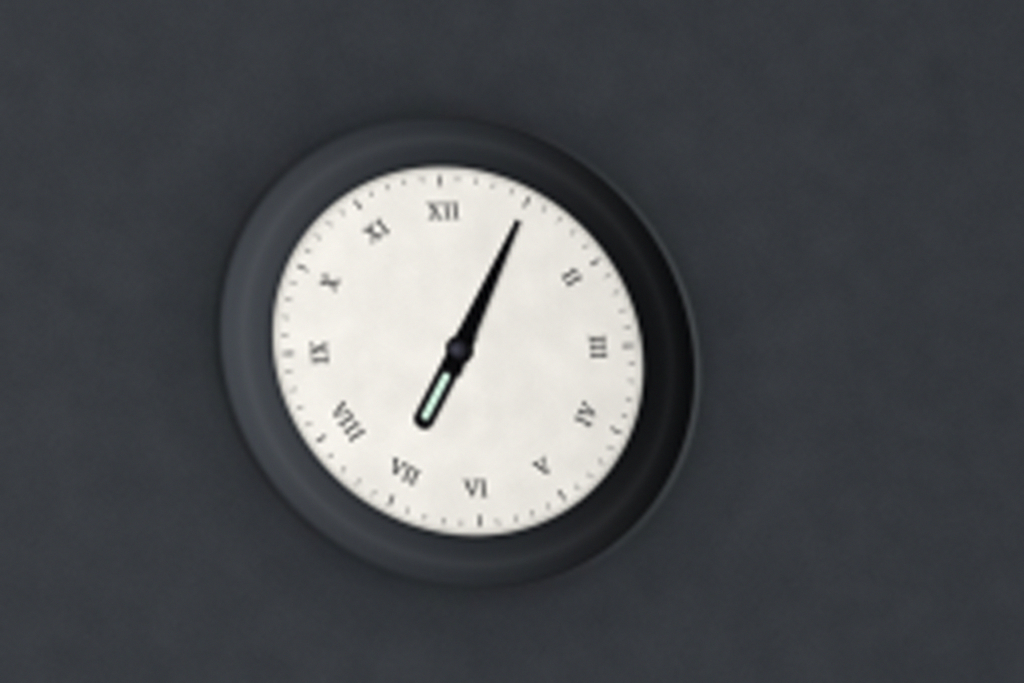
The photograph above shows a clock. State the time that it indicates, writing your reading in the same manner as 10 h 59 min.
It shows 7 h 05 min
